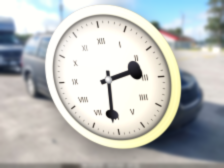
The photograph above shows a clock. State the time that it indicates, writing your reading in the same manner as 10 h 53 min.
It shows 2 h 31 min
